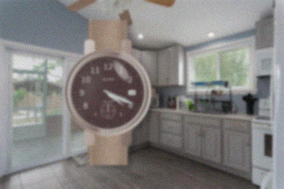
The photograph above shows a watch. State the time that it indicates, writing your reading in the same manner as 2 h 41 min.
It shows 4 h 19 min
